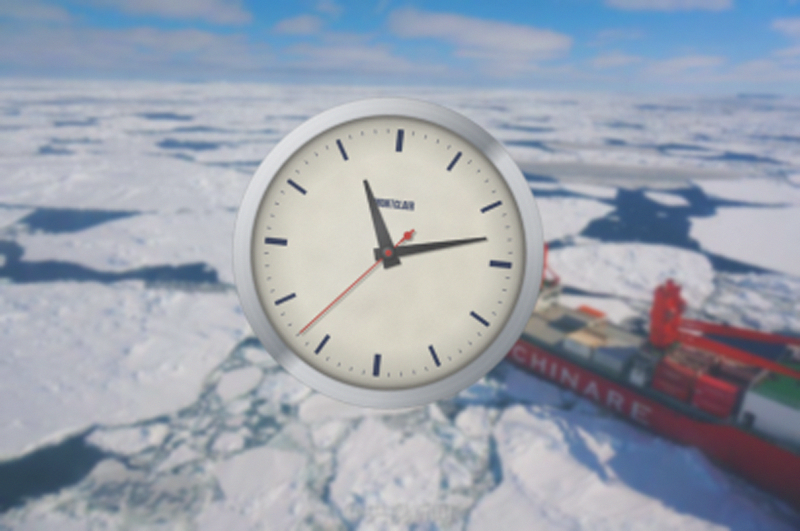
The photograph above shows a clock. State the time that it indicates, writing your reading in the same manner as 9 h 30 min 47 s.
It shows 11 h 12 min 37 s
